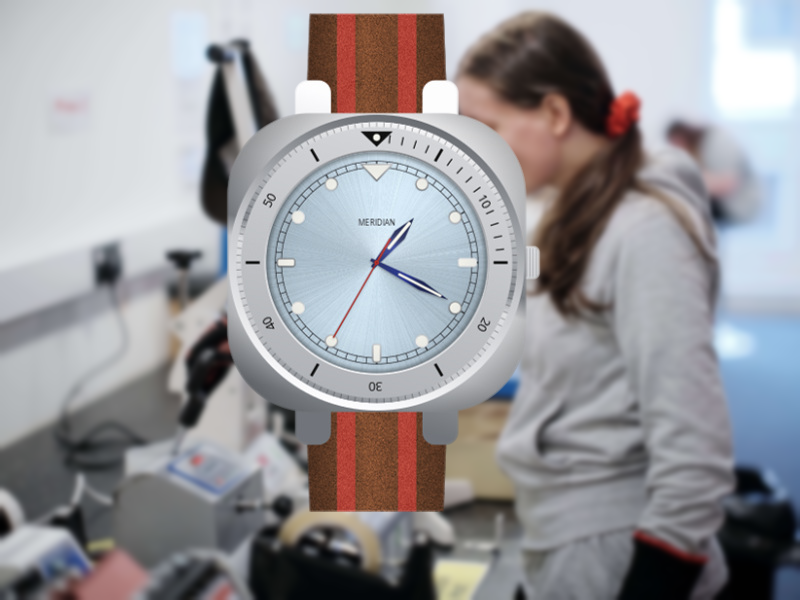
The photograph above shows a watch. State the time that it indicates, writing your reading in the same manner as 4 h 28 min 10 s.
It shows 1 h 19 min 35 s
